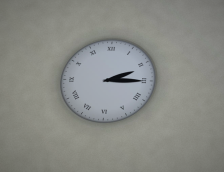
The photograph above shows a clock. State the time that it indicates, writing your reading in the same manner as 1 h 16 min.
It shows 2 h 15 min
